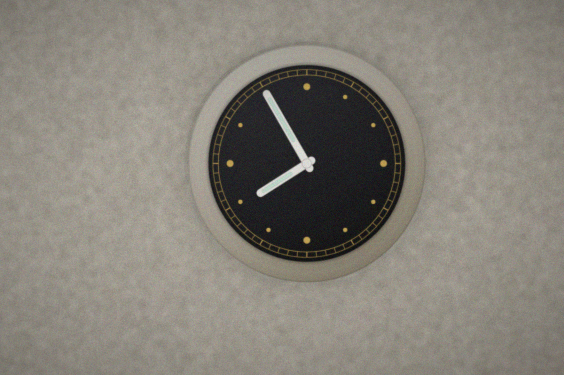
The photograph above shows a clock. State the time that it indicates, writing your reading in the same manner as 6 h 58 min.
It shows 7 h 55 min
